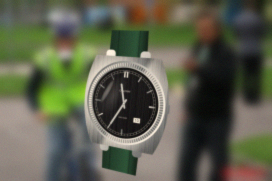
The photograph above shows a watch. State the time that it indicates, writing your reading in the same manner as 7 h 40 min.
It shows 11 h 35 min
